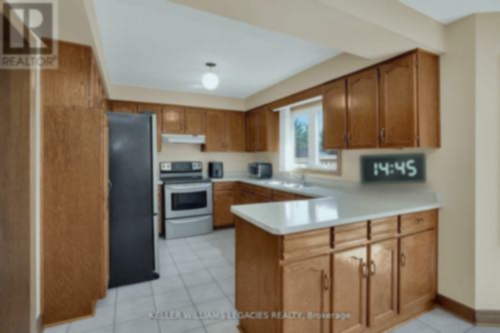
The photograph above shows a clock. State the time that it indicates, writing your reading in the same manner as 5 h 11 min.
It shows 14 h 45 min
